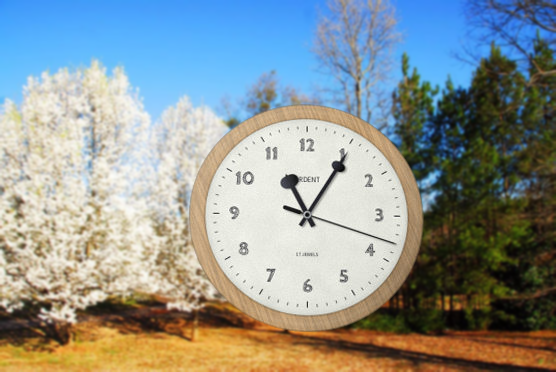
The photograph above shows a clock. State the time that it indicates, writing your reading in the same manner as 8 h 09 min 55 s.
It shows 11 h 05 min 18 s
